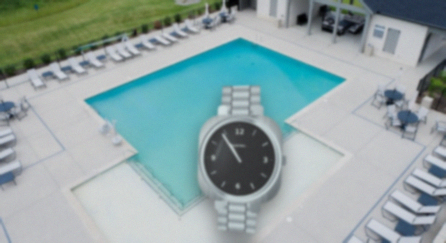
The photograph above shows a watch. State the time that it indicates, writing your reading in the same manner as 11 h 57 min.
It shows 10 h 54 min
